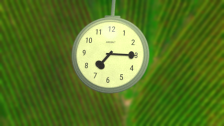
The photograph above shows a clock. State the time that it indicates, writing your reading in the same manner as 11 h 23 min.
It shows 7 h 15 min
